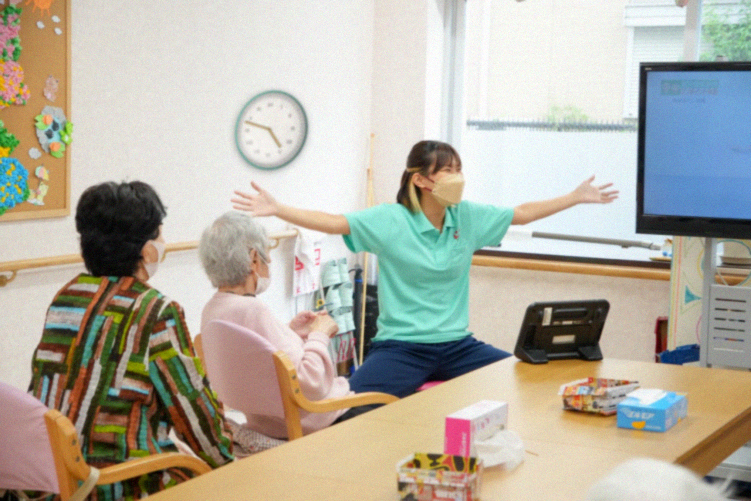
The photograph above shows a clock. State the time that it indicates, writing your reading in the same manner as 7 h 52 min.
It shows 4 h 48 min
